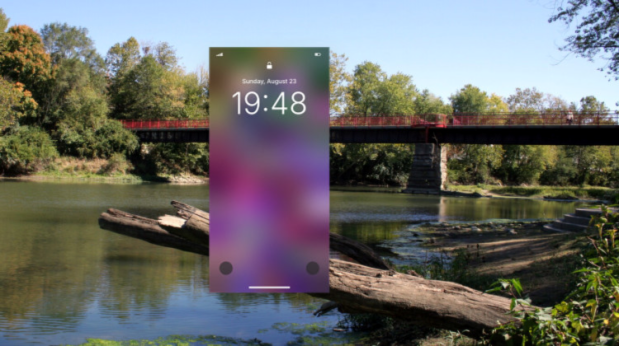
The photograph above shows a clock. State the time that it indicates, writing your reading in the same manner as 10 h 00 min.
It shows 19 h 48 min
